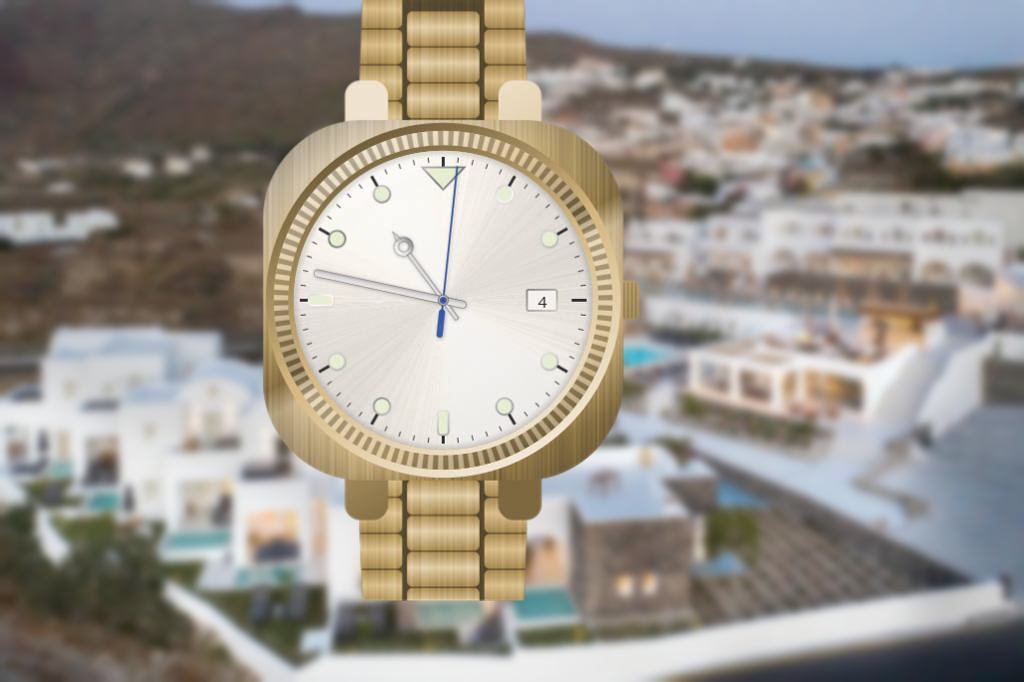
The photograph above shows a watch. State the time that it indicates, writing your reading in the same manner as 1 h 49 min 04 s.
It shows 10 h 47 min 01 s
